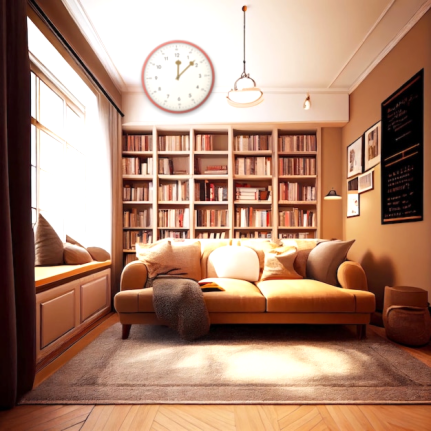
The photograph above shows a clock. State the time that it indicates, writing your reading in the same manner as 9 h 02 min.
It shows 12 h 08 min
